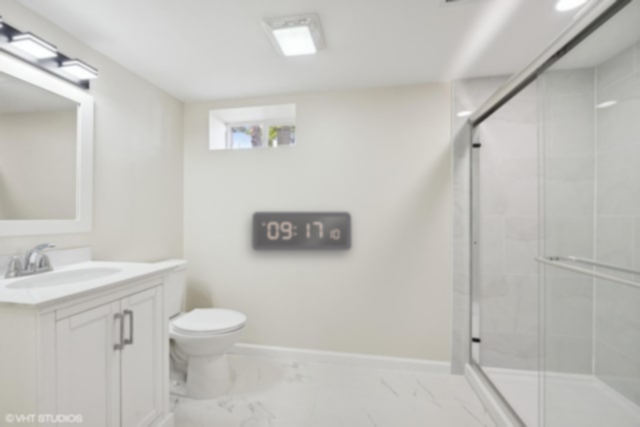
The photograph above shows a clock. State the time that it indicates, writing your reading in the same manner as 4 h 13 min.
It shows 9 h 17 min
